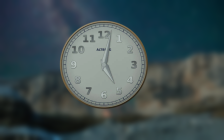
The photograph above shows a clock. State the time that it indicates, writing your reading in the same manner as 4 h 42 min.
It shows 5 h 02 min
